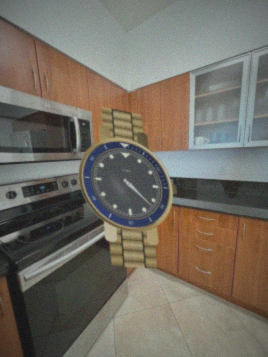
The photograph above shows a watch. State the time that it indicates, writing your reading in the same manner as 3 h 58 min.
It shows 4 h 22 min
